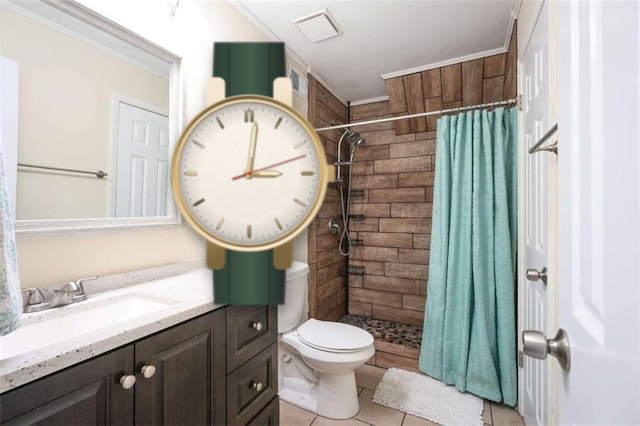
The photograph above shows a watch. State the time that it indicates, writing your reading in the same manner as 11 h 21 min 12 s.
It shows 3 h 01 min 12 s
